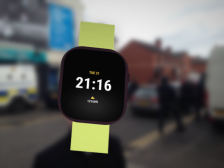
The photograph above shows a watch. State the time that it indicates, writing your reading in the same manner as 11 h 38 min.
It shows 21 h 16 min
